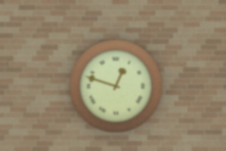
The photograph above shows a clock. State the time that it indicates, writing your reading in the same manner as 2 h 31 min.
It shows 12 h 48 min
